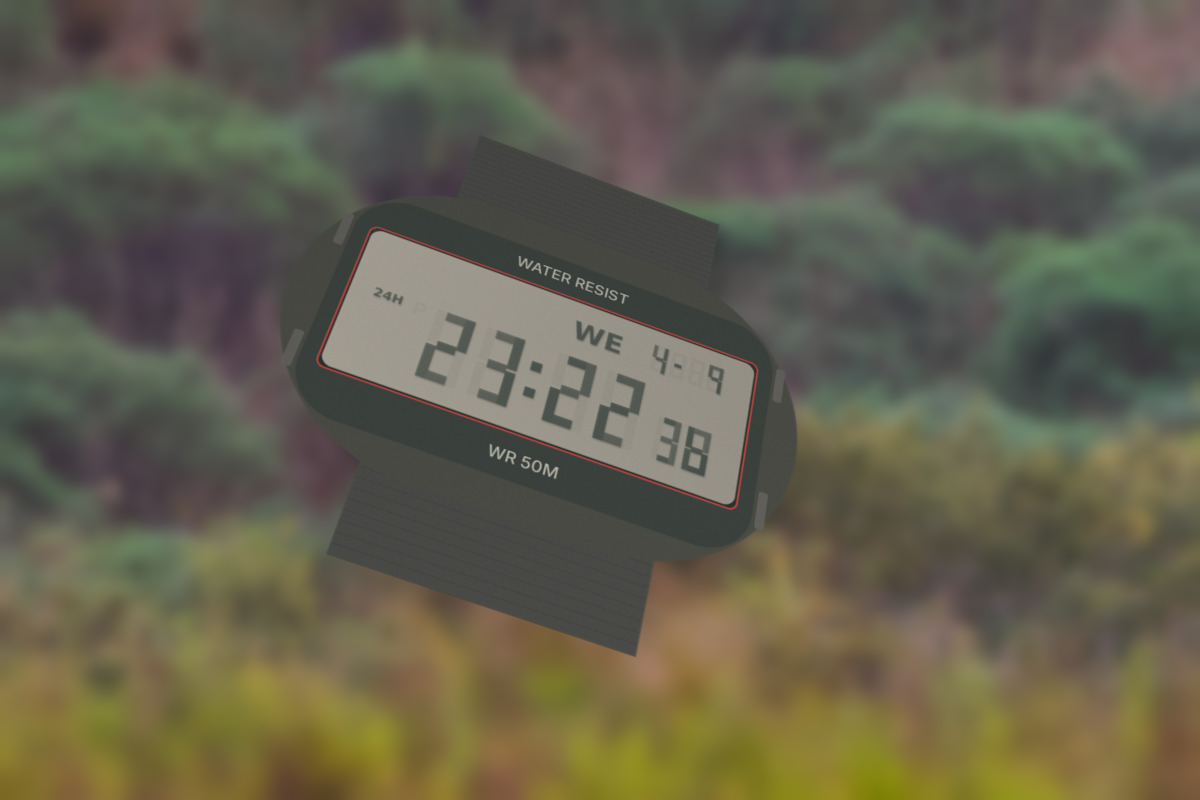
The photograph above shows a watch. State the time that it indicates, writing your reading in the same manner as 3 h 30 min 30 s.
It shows 23 h 22 min 38 s
